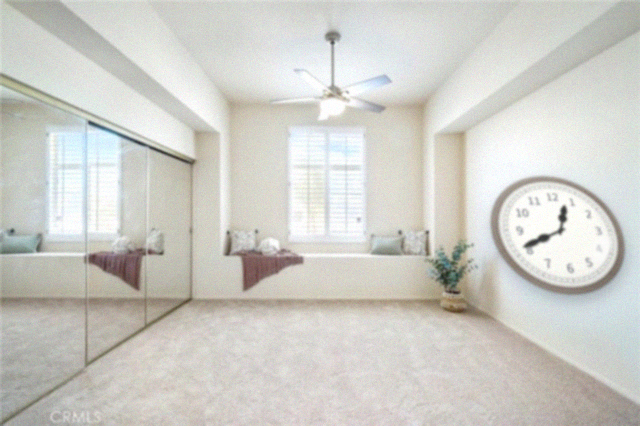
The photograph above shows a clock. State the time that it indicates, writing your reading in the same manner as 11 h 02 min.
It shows 12 h 41 min
